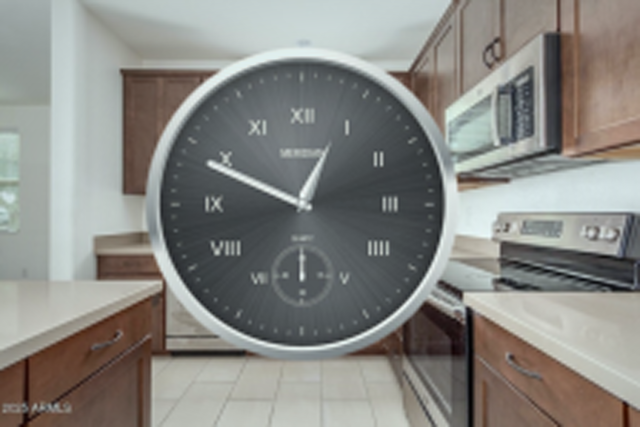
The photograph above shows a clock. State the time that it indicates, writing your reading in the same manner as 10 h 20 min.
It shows 12 h 49 min
